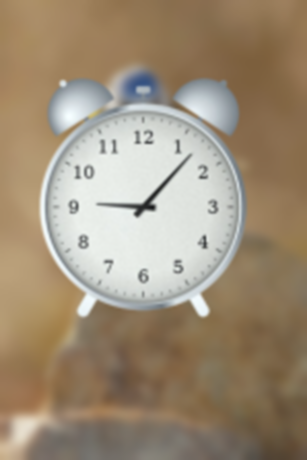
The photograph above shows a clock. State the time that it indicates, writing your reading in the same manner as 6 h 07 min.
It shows 9 h 07 min
